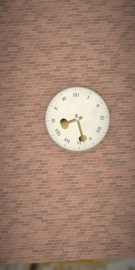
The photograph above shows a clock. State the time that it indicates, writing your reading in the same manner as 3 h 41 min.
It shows 8 h 28 min
